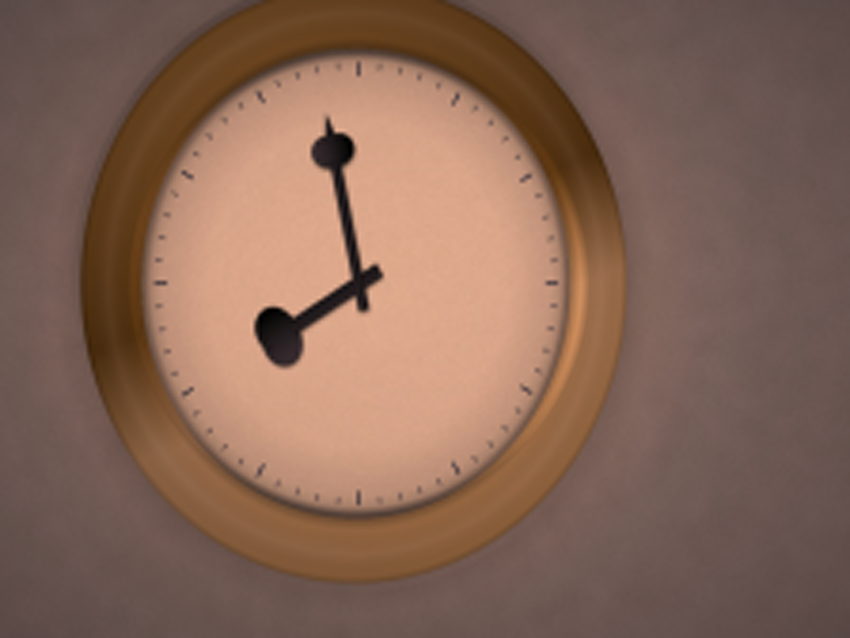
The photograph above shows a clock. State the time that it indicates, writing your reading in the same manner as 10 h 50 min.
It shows 7 h 58 min
